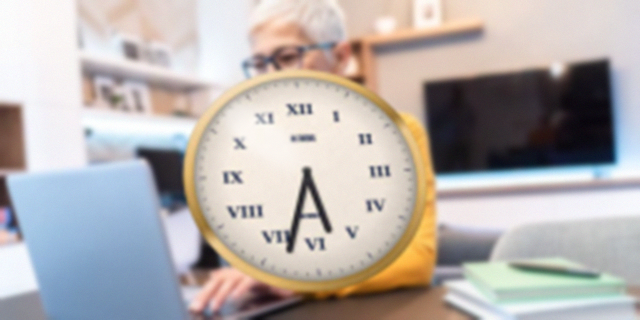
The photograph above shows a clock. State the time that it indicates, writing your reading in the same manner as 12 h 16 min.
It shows 5 h 33 min
